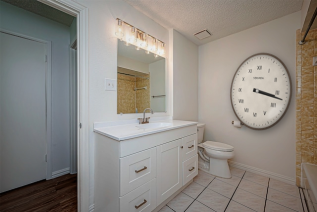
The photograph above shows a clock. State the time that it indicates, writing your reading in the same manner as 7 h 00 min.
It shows 3 h 17 min
